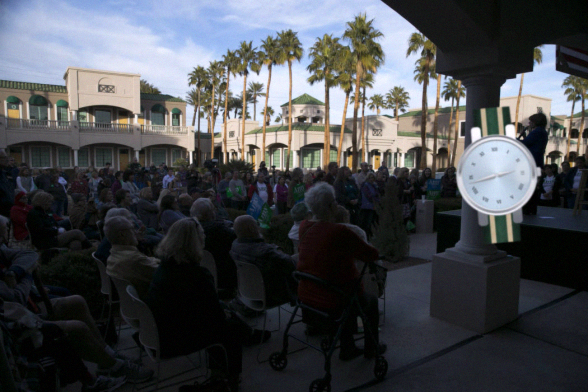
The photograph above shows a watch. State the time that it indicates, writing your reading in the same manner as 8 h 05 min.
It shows 2 h 43 min
